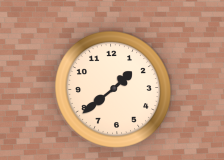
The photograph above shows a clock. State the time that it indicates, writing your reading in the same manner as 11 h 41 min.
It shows 1 h 39 min
